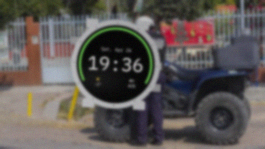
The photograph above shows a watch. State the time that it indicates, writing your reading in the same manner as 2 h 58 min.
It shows 19 h 36 min
